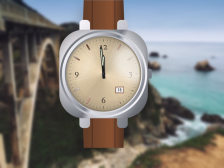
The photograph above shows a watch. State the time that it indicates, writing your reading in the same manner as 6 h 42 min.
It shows 11 h 59 min
